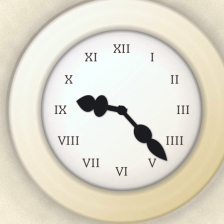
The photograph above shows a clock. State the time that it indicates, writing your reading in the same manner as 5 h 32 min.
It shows 9 h 23 min
